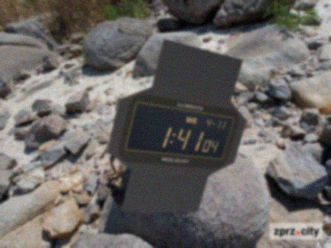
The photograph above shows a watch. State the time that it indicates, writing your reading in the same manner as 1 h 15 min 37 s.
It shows 1 h 41 min 04 s
